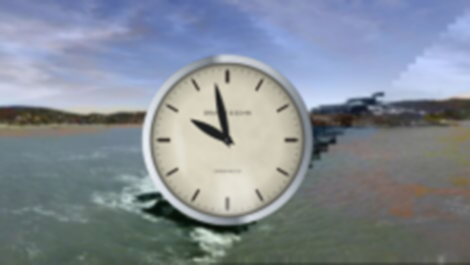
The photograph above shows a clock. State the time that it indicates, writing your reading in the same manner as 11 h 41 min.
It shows 9 h 58 min
